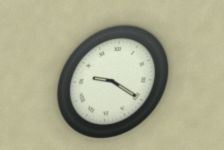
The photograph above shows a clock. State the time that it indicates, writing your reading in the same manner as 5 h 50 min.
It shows 9 h 20 min
